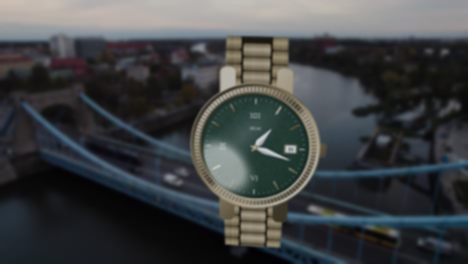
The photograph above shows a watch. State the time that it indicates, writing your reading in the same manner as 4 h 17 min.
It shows 1 h 18 min
